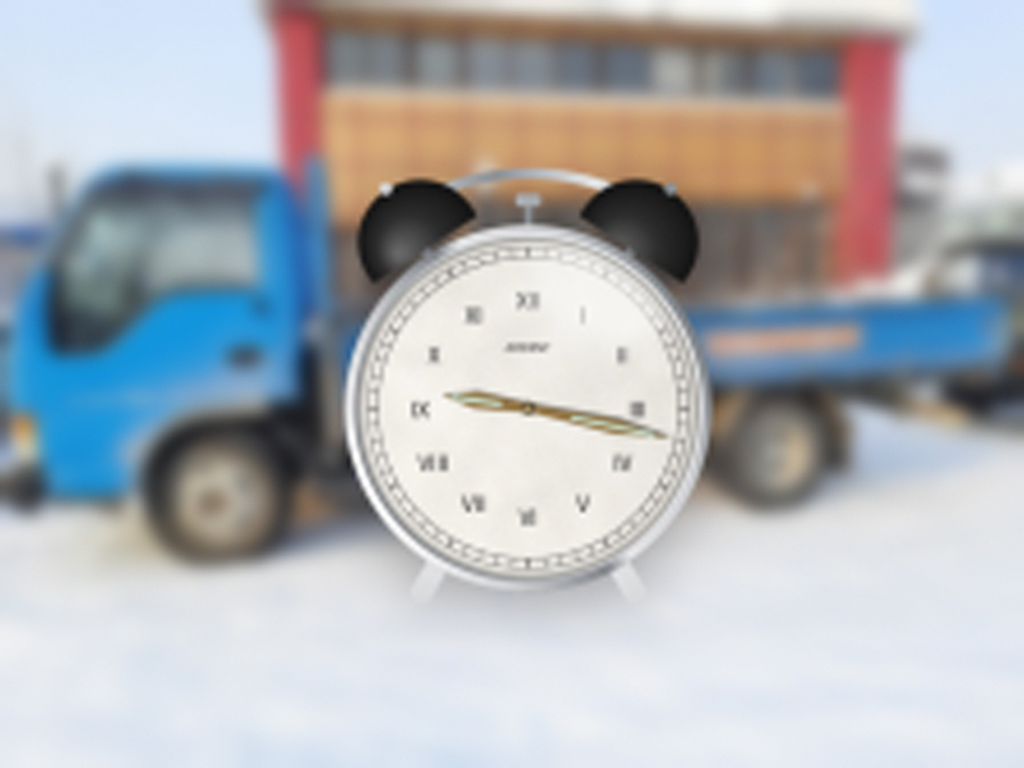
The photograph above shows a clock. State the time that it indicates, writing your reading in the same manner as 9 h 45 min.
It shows 9 h 17 min
